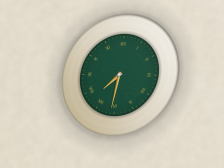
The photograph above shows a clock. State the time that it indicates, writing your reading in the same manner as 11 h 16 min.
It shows 7 h 31 min
